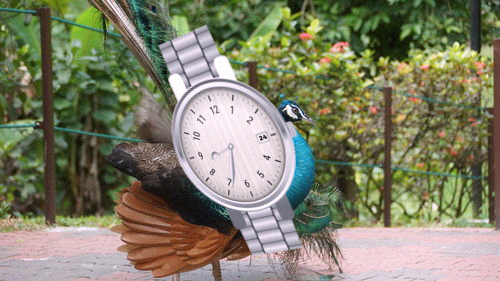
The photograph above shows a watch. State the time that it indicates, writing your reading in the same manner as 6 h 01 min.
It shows 8 h 34 min
